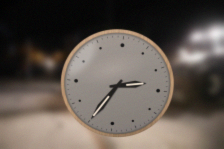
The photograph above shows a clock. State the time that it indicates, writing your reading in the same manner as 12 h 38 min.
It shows 2 h 35 min
